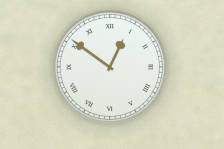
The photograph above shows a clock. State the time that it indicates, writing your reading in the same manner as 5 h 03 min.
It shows 12 h 51 min
